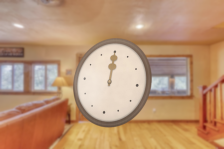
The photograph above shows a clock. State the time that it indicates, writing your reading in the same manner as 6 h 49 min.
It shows 12 h 00 min
